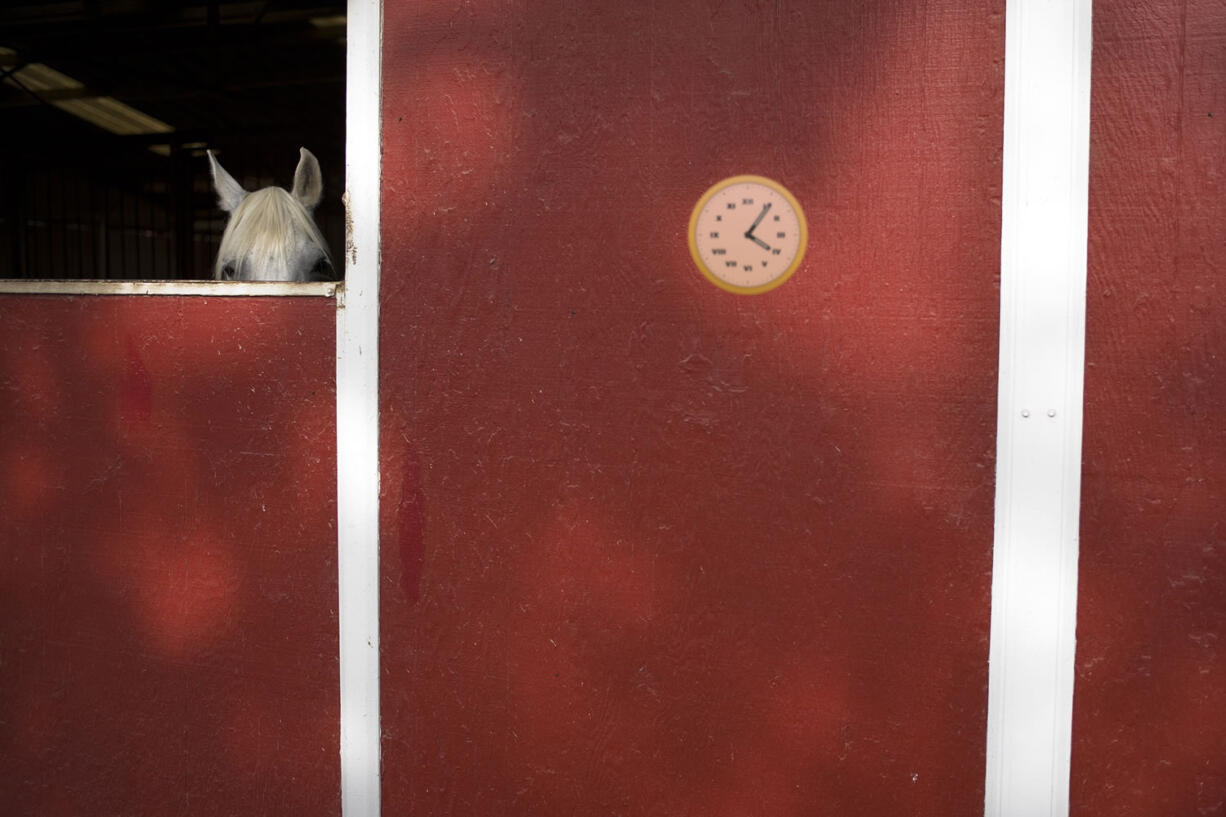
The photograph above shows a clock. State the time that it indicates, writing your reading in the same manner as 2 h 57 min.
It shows 4 h 06 min
